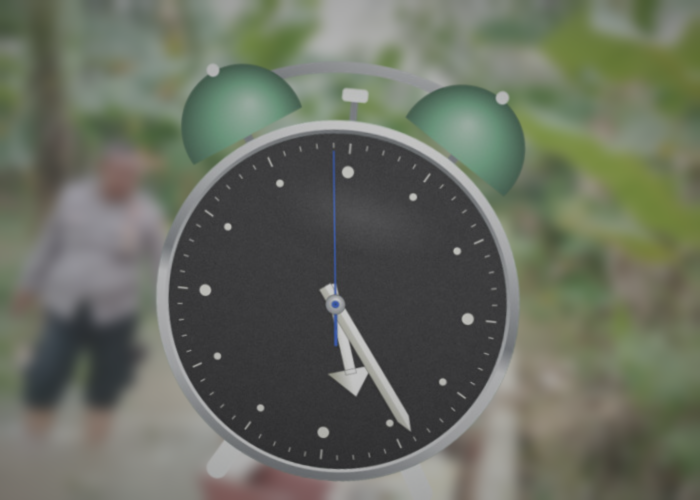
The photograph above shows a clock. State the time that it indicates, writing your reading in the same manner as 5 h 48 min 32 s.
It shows 5 h 23 min 59 s
